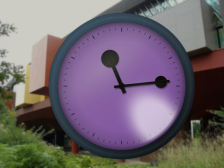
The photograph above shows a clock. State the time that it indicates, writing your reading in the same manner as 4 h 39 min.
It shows 11 h 14 min
